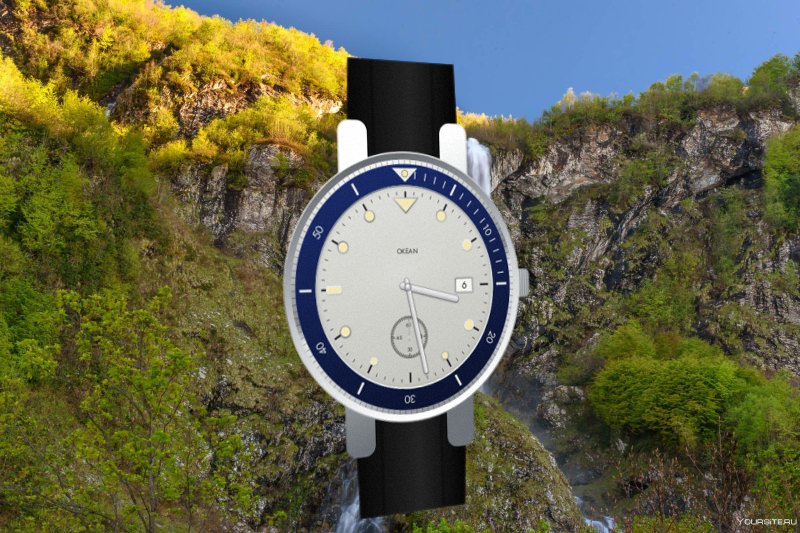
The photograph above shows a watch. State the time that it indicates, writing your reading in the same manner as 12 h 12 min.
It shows 3 h 28 min
